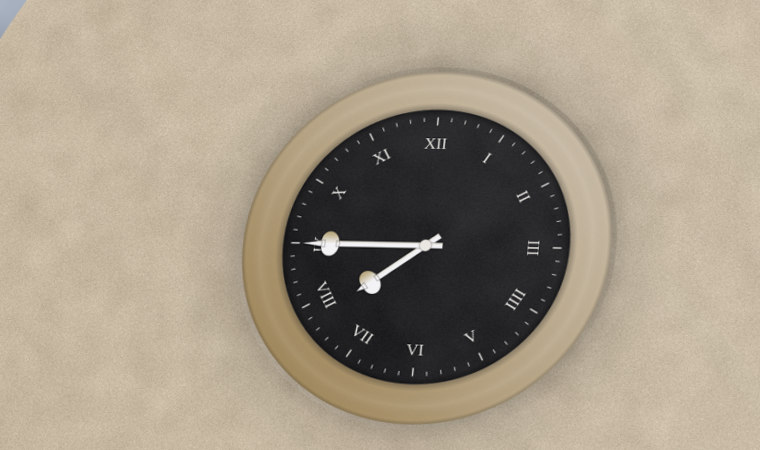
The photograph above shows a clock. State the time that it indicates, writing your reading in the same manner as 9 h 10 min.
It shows 7 h 45 min
